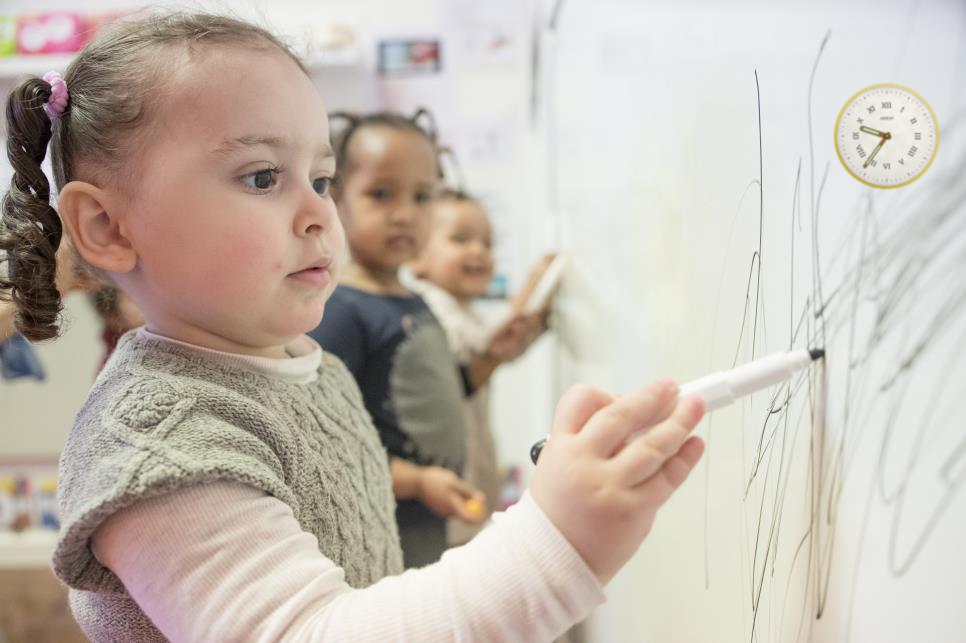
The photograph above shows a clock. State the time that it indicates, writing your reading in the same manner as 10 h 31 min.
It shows 9 h 36 min
